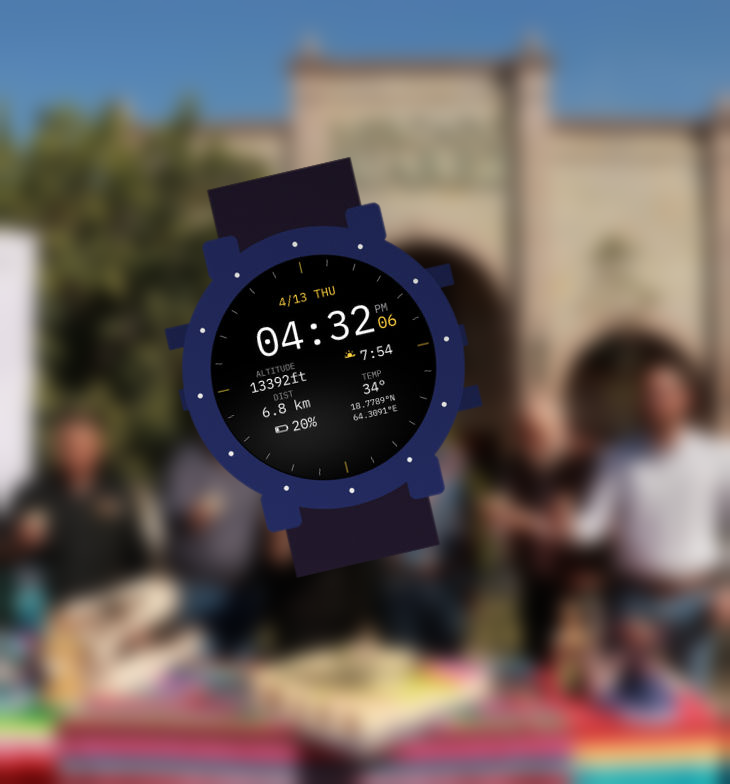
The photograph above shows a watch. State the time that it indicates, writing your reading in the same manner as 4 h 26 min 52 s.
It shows 4 h 32 min 06 s
